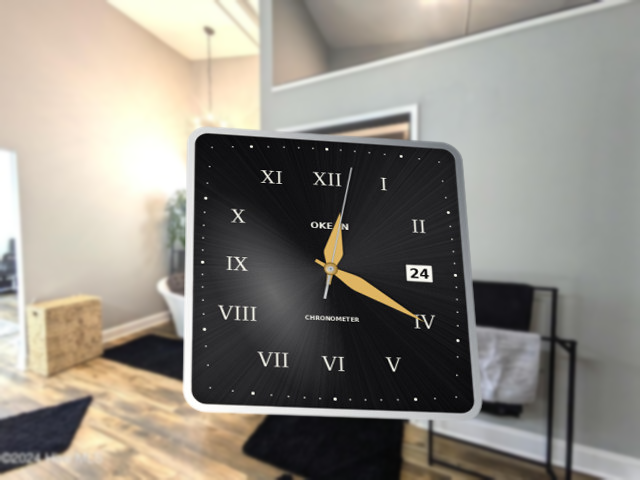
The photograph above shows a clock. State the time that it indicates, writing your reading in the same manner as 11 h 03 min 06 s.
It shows 12 h 20 min 02 s
